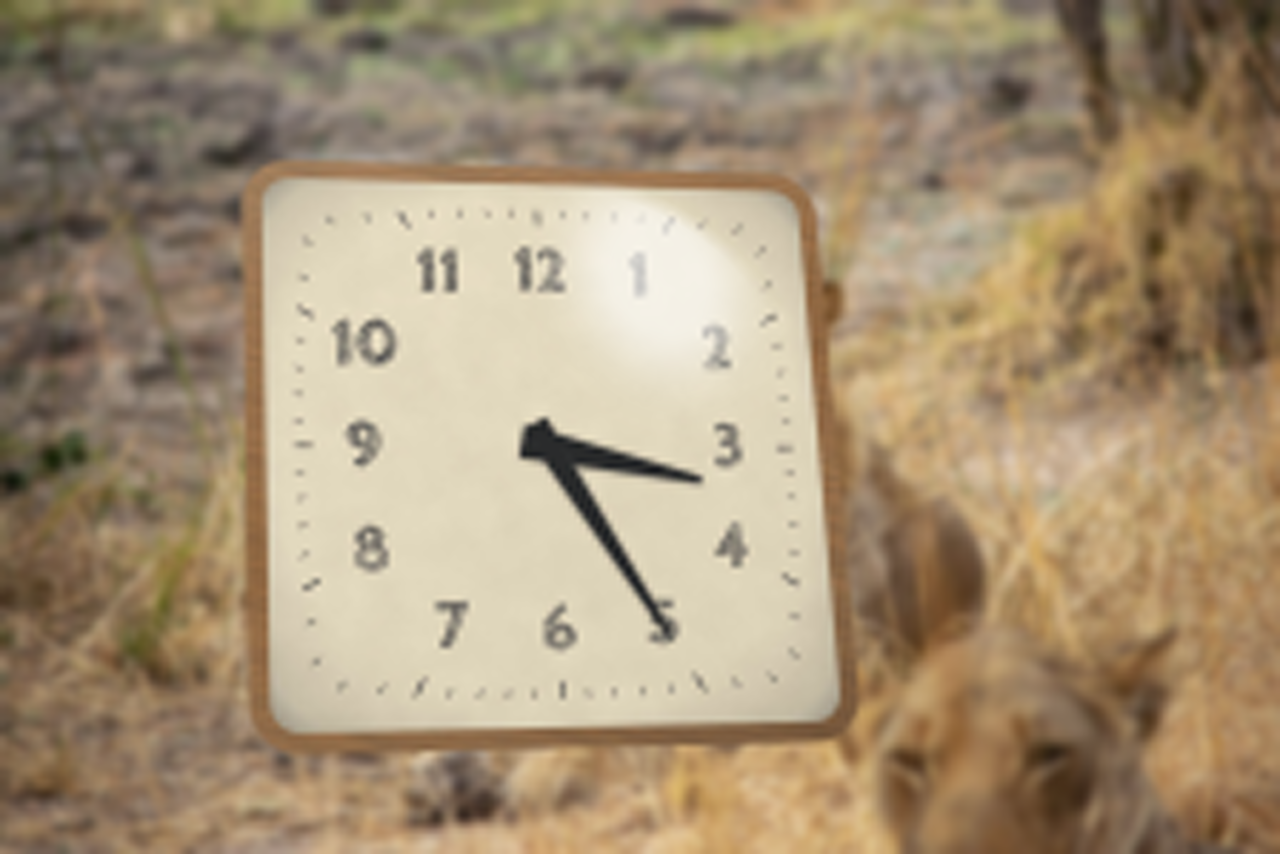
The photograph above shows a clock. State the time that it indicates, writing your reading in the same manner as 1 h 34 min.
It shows 3 h 25 min
